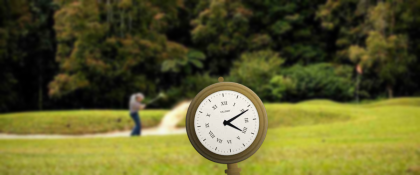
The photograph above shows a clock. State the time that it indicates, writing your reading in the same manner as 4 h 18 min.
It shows 4 h 11 min
